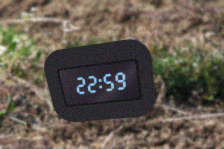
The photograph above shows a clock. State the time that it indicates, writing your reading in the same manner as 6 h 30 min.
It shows 22 h 59 min
